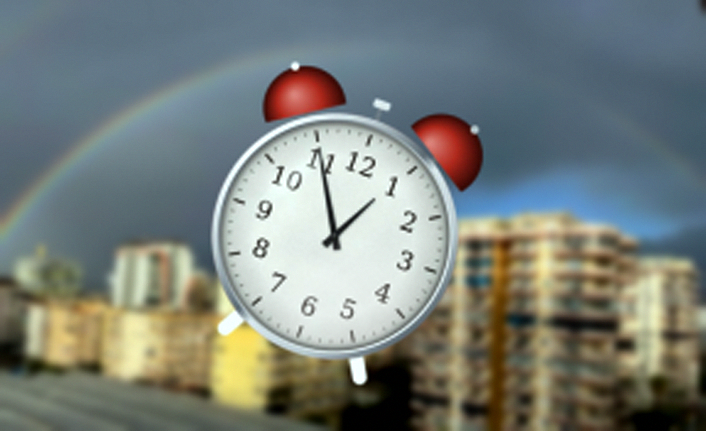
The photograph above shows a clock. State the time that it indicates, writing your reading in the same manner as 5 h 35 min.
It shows 12 h 55 min
